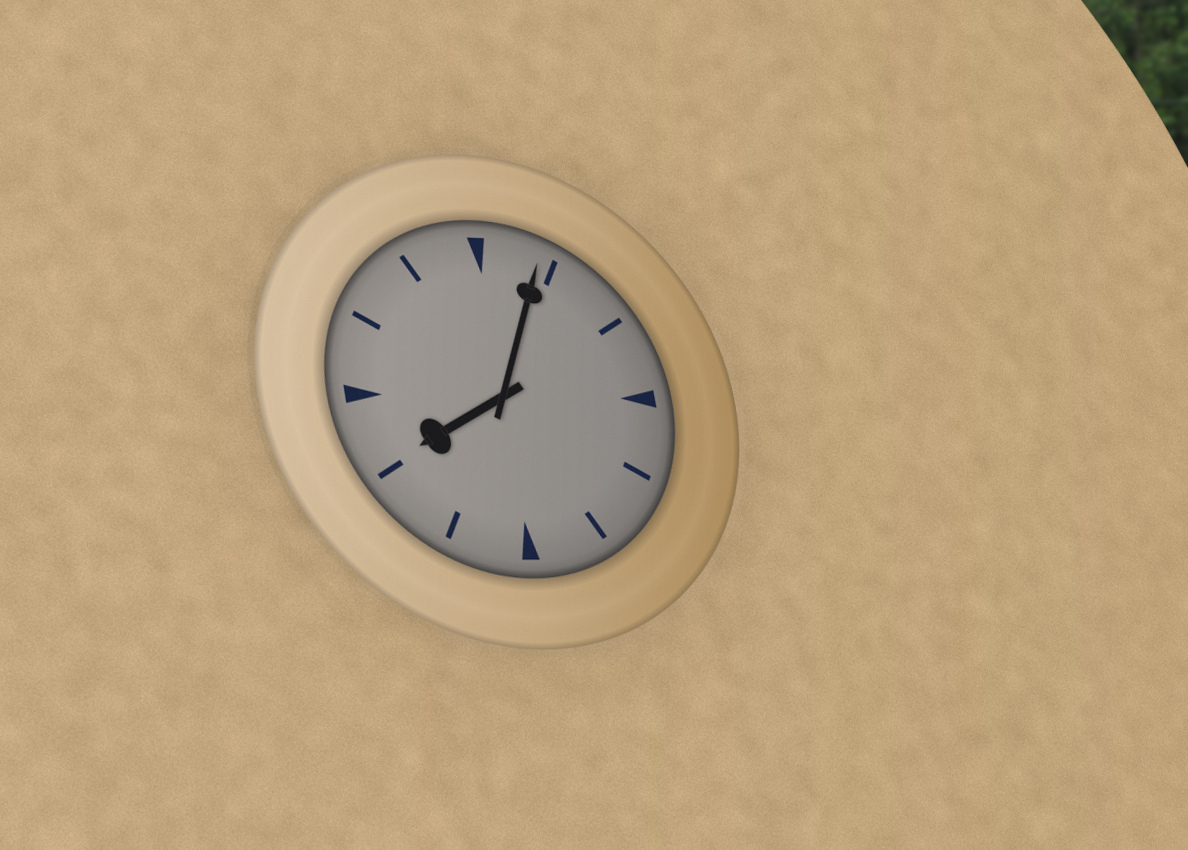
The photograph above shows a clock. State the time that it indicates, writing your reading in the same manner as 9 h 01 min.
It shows 8 h 04 min
